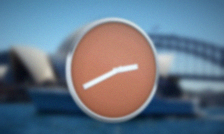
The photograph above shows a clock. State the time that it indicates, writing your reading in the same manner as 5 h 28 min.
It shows 2 h 41 min
